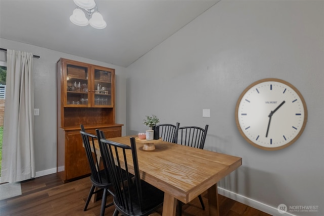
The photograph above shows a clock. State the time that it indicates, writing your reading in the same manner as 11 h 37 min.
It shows 1 h 32 min
